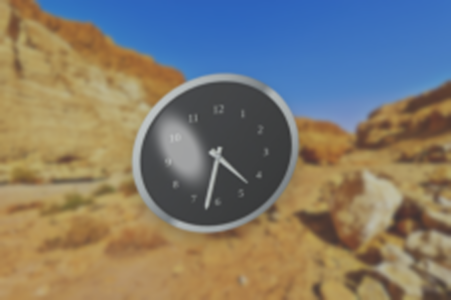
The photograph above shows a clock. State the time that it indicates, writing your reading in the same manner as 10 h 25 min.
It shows 4 h 32 min
